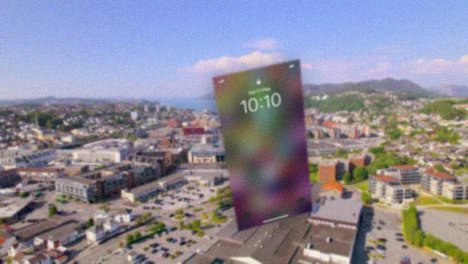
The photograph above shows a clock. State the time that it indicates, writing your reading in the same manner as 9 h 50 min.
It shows 10 h 10 min
